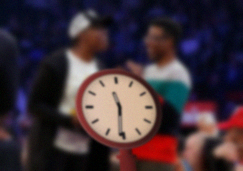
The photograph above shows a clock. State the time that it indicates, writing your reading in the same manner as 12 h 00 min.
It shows 11 h 31 min
